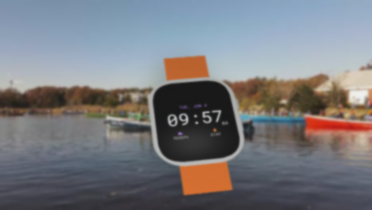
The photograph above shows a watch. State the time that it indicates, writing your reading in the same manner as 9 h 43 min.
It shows 9 h 57 min
